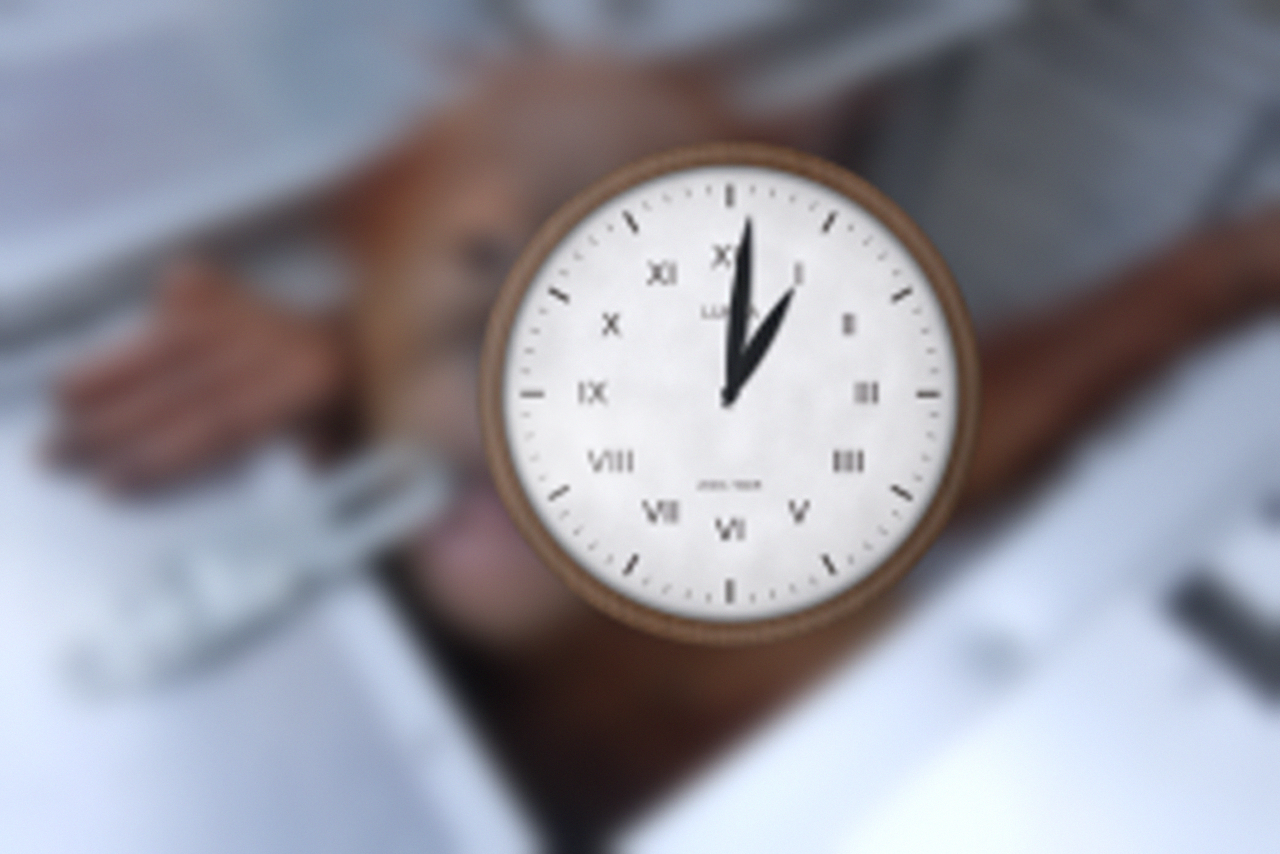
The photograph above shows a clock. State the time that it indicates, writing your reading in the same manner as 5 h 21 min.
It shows 1 h 01 min
